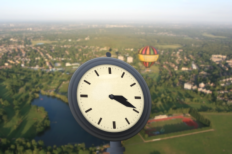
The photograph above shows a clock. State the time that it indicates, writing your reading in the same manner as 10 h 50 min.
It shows 3 h 19 min
